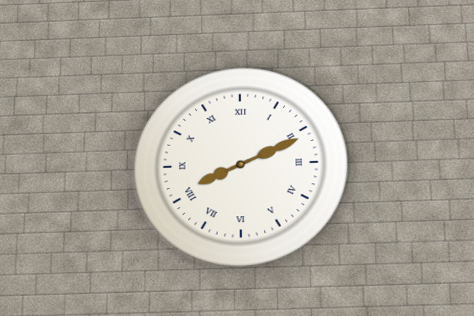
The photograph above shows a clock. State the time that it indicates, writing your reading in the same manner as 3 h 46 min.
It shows 8 h 11 min
